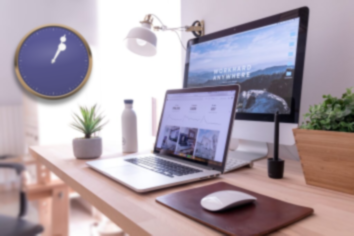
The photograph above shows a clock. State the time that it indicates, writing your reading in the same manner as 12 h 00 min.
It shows 1 h 04 min
